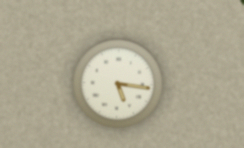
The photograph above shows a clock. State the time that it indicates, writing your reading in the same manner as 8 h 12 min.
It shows 5 h 16 min
